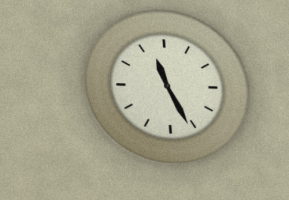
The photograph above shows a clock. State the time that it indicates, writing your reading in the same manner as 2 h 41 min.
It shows 11 h 26 min
